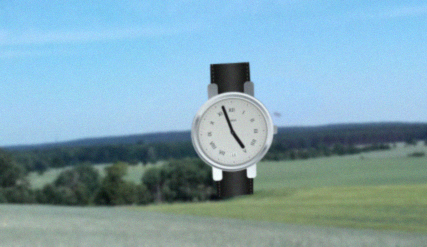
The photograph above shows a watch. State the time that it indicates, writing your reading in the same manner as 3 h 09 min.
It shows 4 h 57 min
